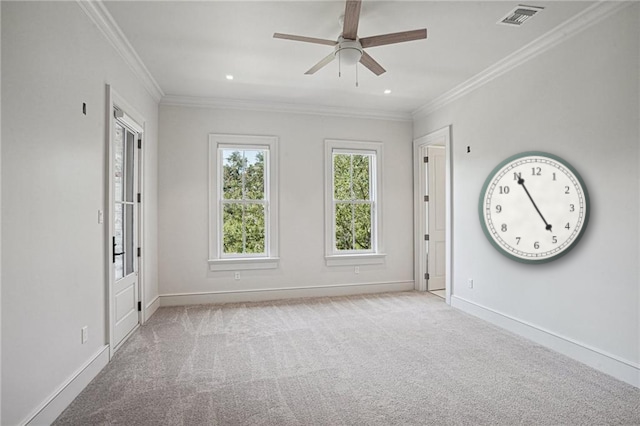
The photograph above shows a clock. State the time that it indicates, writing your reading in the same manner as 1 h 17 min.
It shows 4 h 55 min
